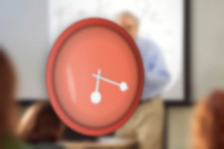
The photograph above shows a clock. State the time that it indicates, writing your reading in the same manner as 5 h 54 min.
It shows 6 h 18 min
